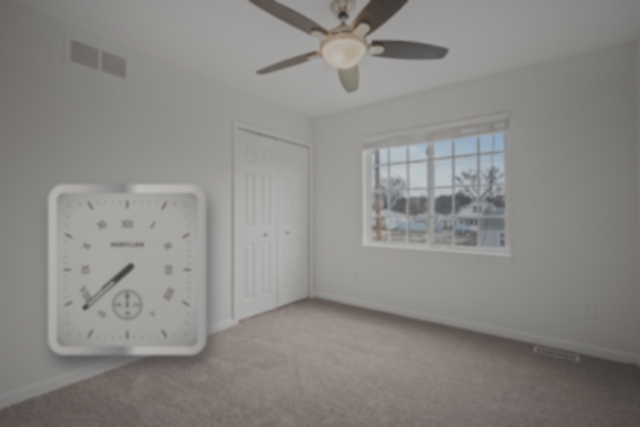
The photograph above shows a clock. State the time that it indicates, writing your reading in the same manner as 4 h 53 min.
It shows 7 h 38 min
